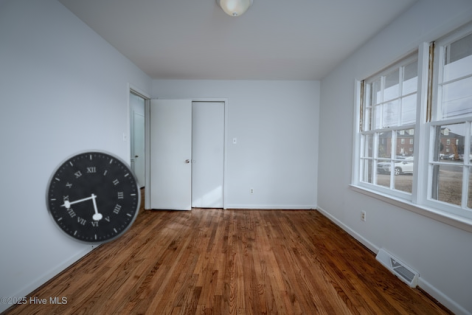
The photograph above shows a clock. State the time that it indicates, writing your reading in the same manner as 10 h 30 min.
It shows 5 h 43 min
